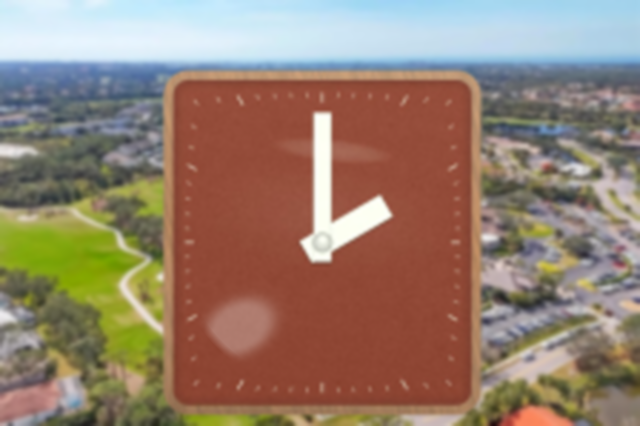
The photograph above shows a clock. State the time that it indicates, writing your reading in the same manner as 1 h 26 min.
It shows 2 h 00 min
